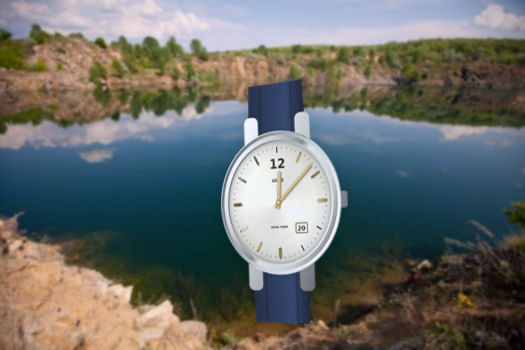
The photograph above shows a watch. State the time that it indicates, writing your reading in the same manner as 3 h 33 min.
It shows 12 h 08 min
